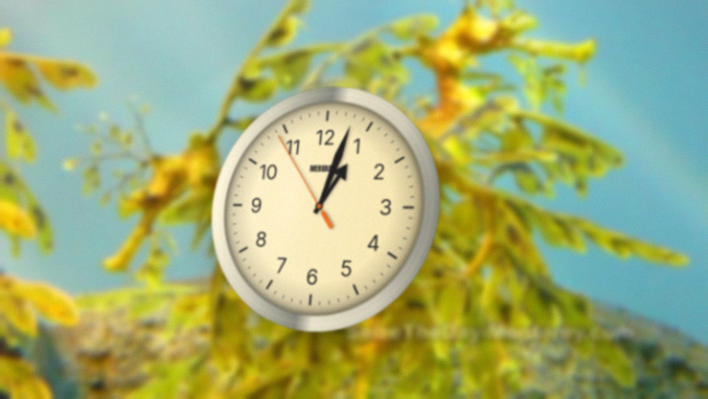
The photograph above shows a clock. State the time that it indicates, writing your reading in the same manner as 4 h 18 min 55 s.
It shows 1 h 02 min 54 s
